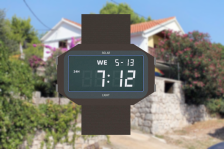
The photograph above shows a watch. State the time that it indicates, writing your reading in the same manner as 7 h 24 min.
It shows 7 h 12 min
